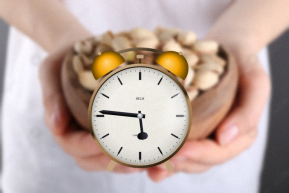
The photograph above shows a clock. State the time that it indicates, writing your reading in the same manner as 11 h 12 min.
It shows 5 h 46 min
